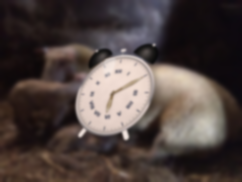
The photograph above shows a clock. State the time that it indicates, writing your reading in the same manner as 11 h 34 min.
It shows 6 h 10 min
